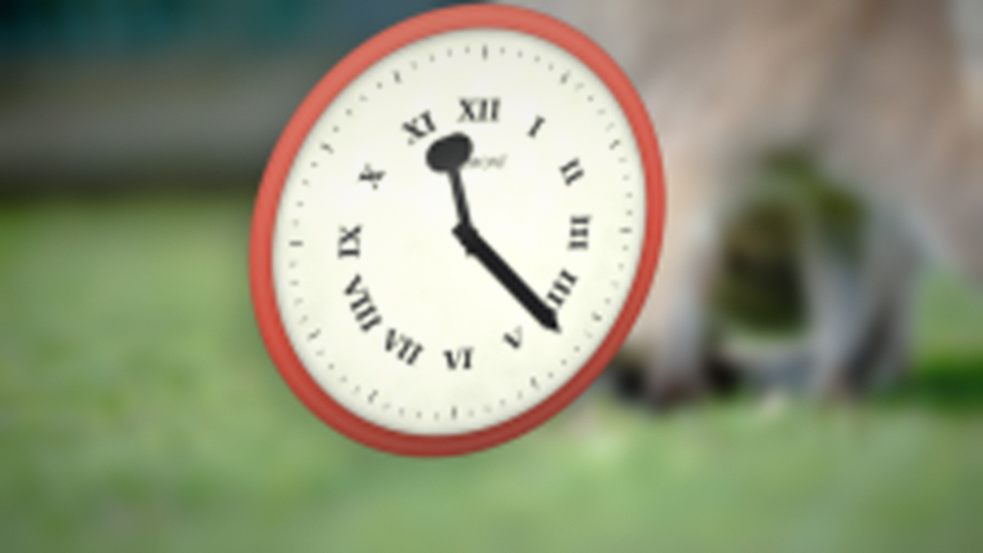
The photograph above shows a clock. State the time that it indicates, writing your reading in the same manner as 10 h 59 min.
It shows 11 h 22 min
